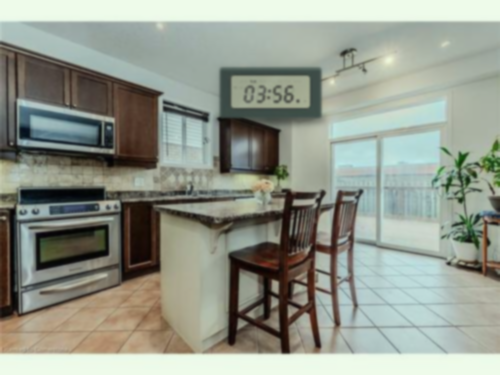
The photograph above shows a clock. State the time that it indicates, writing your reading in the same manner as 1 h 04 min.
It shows 3 h 56 min
